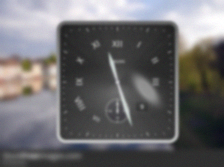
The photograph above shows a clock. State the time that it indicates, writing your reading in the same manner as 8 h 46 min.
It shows 11 h 27 min
